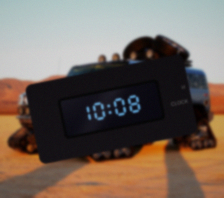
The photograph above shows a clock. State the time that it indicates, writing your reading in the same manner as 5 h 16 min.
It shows 10 h 08 min
